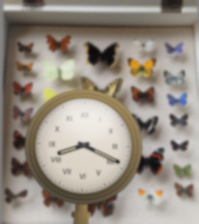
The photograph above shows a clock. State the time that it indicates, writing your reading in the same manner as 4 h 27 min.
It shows 8 h 19 min
